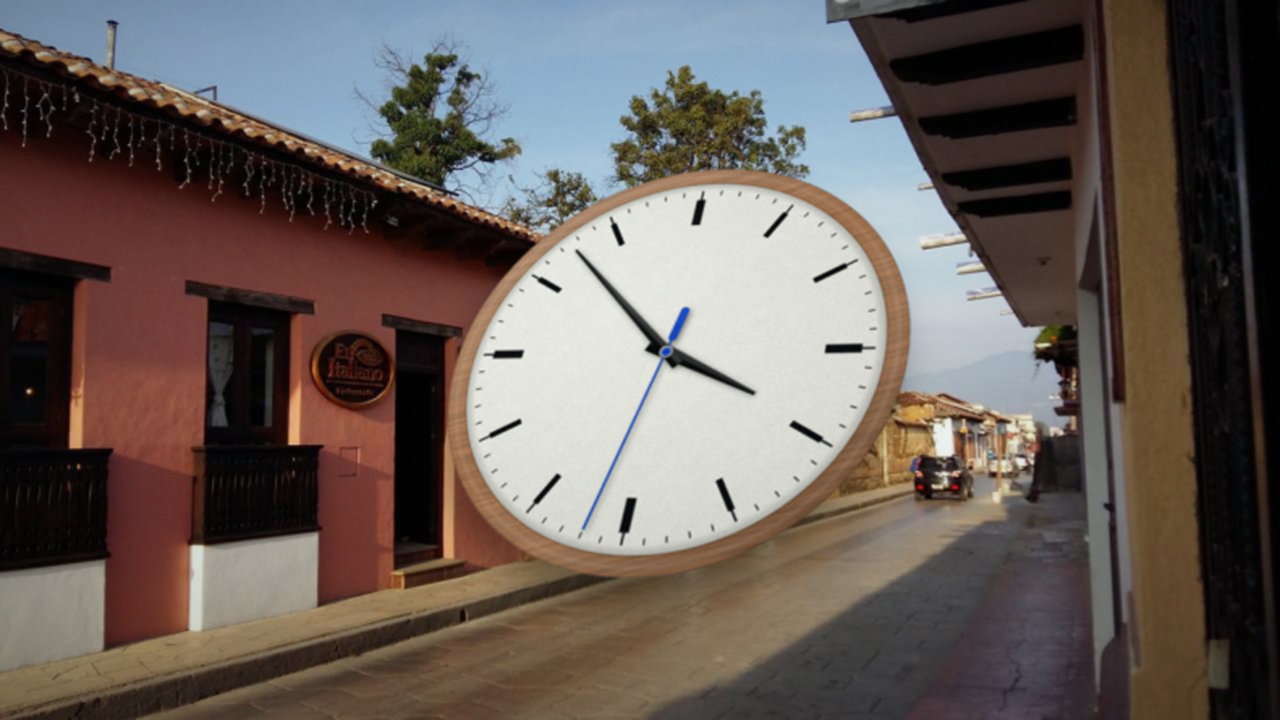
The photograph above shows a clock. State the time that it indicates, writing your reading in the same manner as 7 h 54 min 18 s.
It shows 3 h 52 min 32 s
